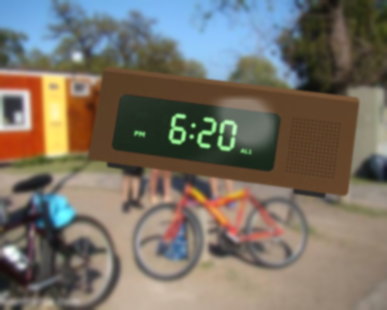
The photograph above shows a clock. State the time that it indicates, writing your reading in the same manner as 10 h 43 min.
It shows 6 h 20 min
